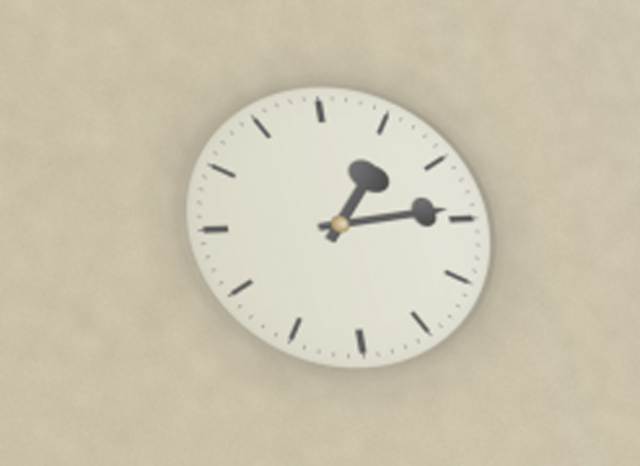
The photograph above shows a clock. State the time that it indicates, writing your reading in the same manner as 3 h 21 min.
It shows 1 h 14 min
